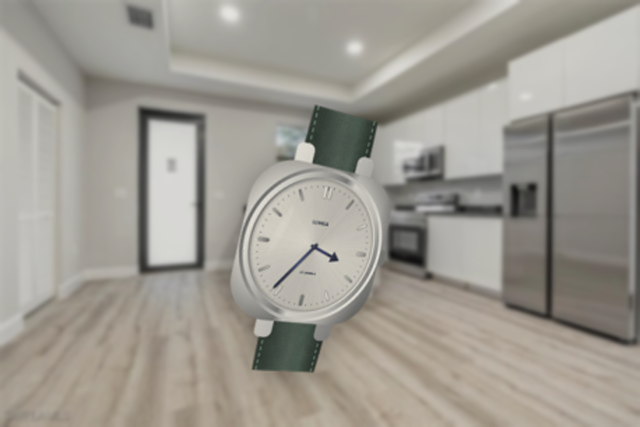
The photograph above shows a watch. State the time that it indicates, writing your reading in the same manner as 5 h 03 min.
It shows 3 h 36 min
